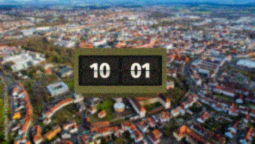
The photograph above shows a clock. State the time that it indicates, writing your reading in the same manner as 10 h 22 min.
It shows 10 h 01 min
